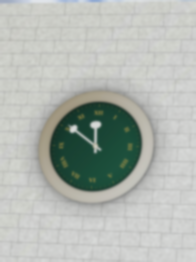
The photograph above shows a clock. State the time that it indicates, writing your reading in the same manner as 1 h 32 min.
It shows 11 h 51 min
